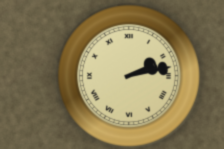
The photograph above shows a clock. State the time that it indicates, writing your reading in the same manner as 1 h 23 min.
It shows 2 h 13 min
